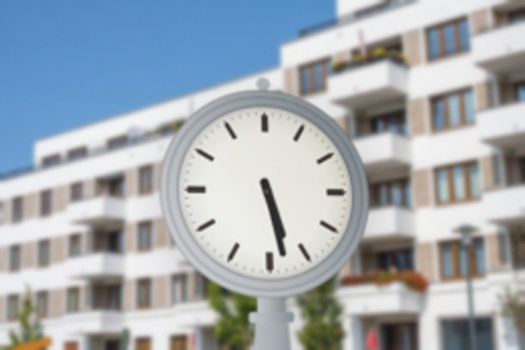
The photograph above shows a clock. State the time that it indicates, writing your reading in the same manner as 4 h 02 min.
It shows 5 h 28 min
